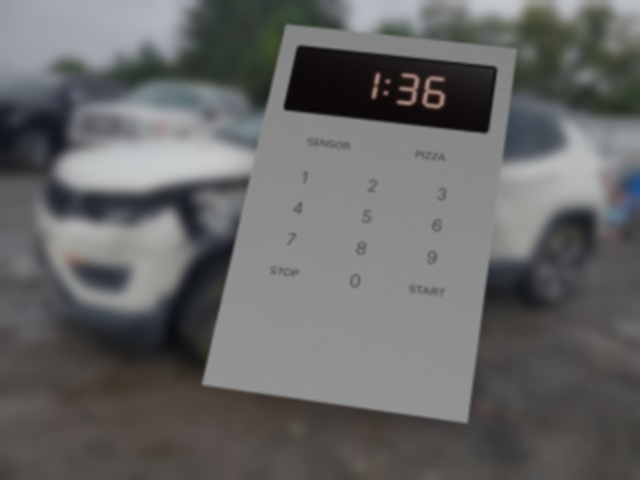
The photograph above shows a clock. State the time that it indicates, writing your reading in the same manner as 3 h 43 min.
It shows 1 h 36 min
